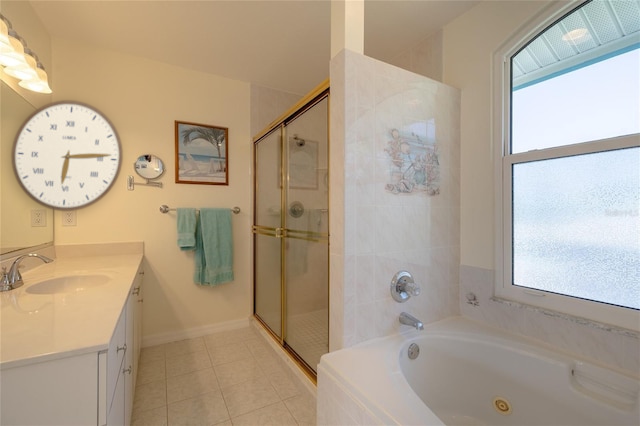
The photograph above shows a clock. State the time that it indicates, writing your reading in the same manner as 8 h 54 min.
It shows 6 h 14 min
